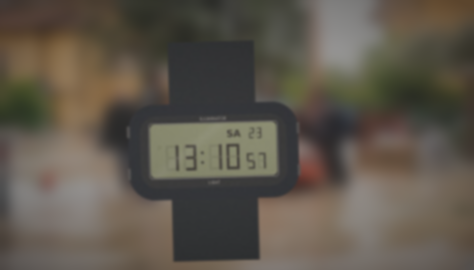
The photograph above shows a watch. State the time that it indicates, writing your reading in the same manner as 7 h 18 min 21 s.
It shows 13 h 10 min 57 s
